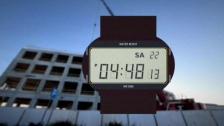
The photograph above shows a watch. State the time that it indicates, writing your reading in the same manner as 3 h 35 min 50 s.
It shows 4 h 48 min 13 s
